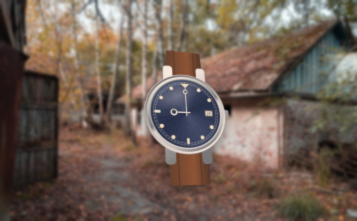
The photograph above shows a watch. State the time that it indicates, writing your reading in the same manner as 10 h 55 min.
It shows 9 h 00 min
